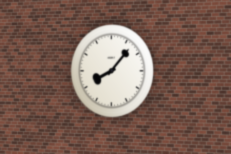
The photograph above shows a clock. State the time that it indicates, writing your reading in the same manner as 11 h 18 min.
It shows 8 h 07 min
